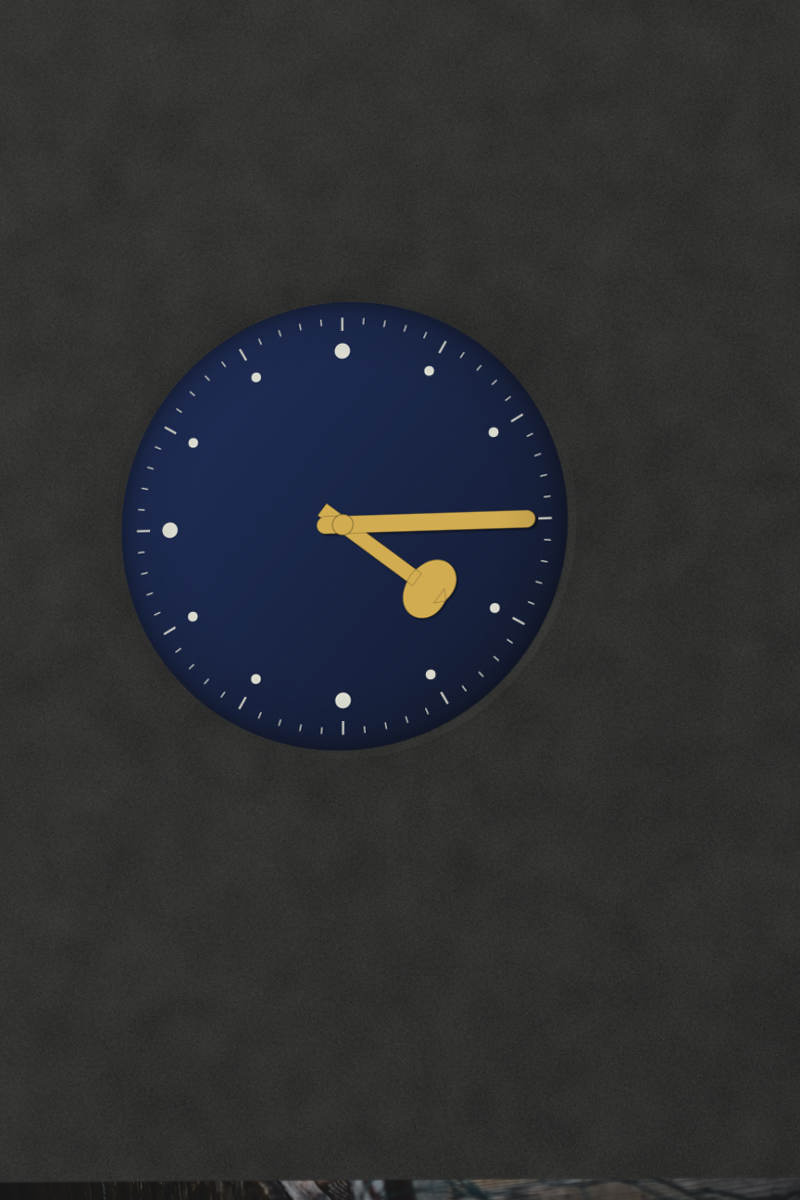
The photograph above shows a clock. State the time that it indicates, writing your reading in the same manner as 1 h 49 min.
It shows 4 h 15 min
